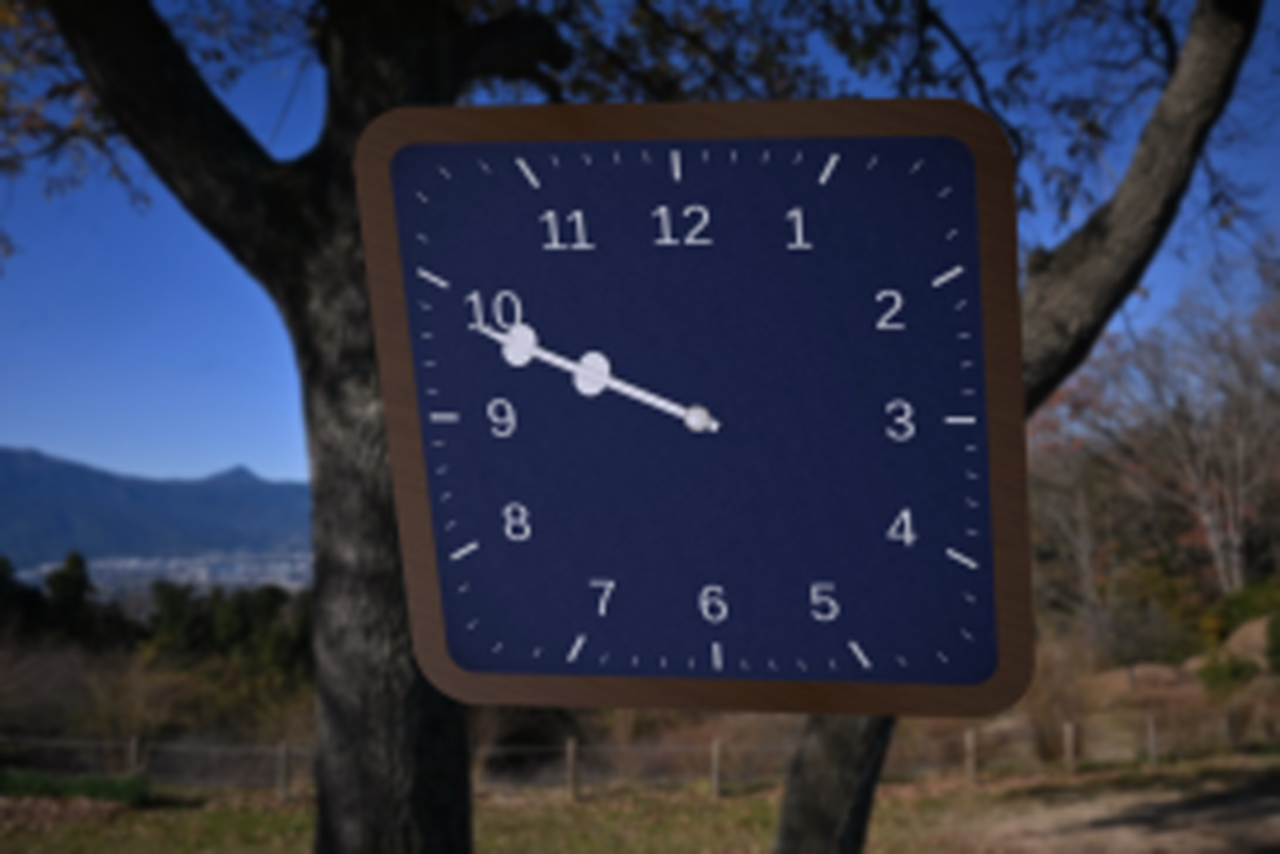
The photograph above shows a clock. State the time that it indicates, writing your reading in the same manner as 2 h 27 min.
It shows 9 h 49 min
